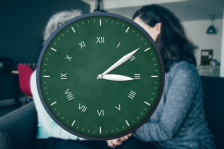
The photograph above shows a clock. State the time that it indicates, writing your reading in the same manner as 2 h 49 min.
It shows 3 h 09 min
